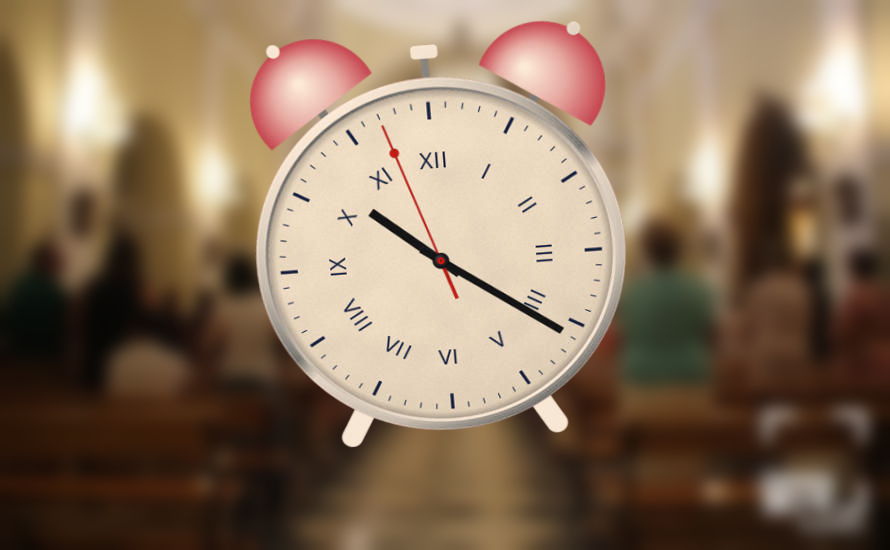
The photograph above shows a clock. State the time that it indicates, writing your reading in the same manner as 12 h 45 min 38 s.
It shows 10 h 20 min 57 s
